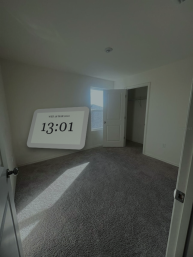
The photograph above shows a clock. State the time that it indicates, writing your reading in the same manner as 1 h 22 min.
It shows 13 h 01 min
